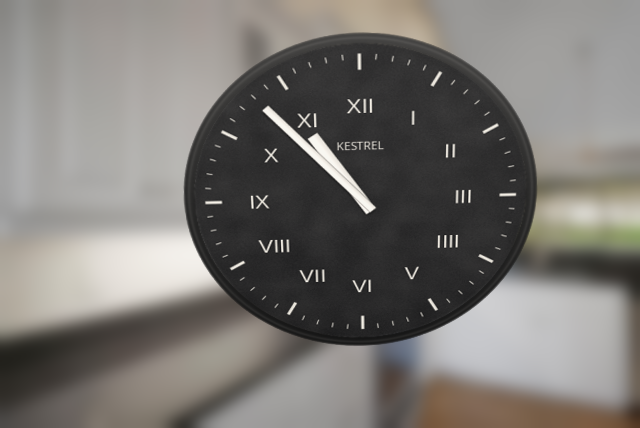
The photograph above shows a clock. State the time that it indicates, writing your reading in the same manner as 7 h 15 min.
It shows 10 h 53 min
